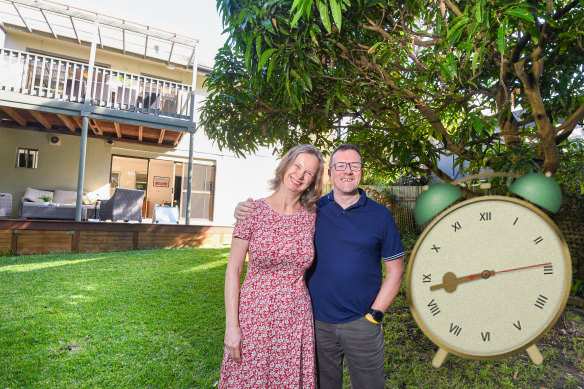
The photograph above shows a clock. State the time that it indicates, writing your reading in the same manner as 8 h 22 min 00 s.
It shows 8 h 43 min 14 s
